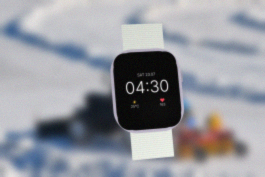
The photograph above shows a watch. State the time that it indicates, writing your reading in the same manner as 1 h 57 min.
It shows 4 h 30 min
